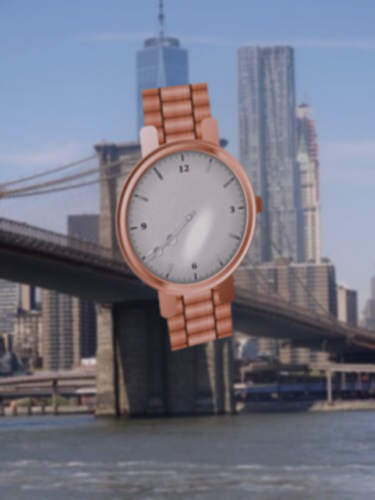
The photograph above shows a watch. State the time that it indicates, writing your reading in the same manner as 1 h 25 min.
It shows 7 h 39 min
